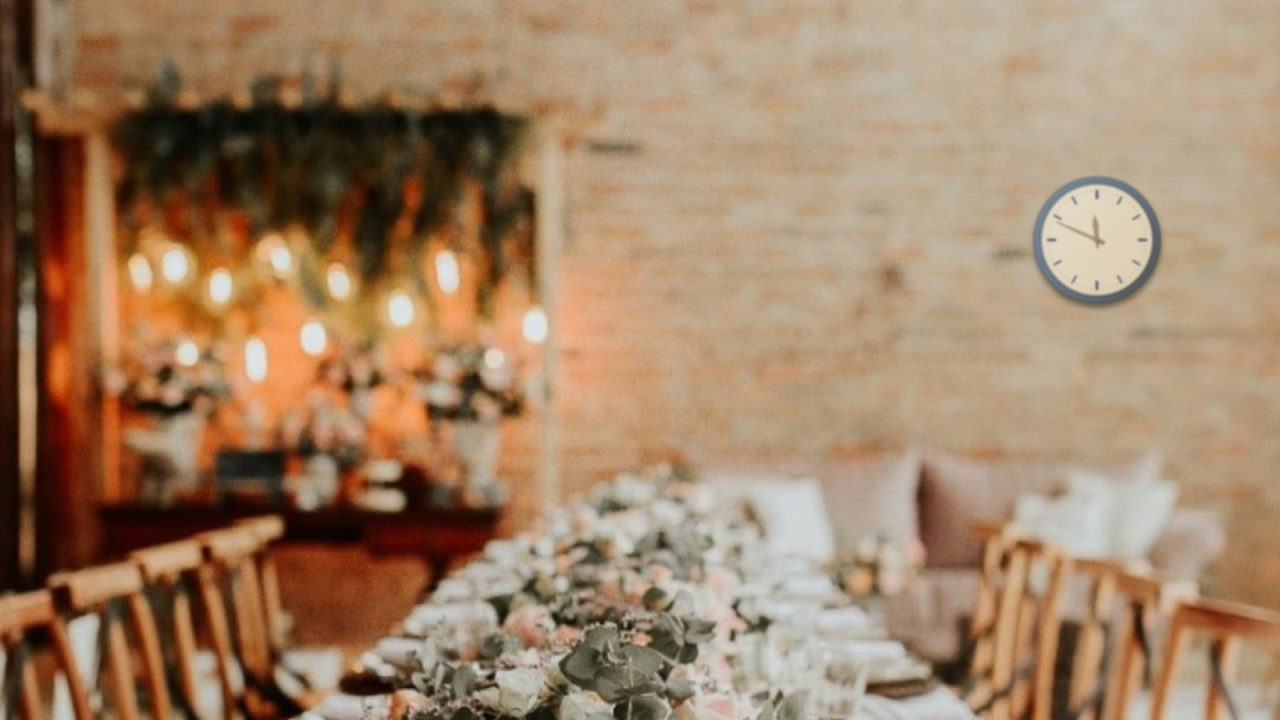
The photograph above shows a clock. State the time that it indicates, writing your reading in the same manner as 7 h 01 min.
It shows 11 h 49 min
